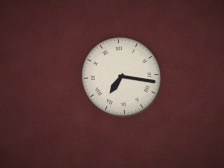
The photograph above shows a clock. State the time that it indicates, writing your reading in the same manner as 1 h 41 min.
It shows 7 h 17 min
